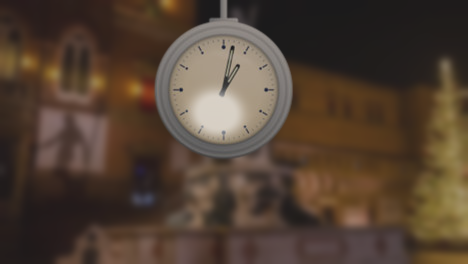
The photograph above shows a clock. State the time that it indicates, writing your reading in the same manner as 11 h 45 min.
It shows 1 h 02 min
